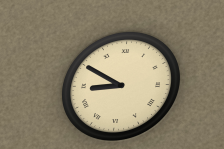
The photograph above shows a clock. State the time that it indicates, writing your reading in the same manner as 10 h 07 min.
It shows 8 h 50 min
